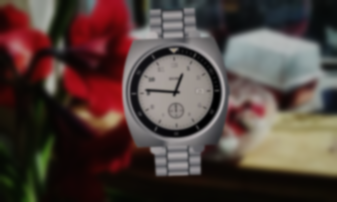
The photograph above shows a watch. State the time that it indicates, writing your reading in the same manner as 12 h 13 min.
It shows 12 h 46 min
